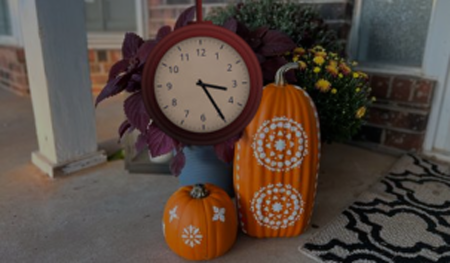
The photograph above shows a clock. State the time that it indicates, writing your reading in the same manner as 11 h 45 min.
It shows 3 h 25 min
